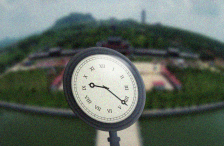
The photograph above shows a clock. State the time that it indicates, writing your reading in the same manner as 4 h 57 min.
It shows 9 h 22 min
